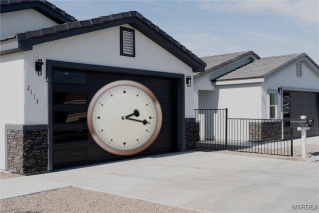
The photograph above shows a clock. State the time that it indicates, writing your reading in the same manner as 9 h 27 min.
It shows 2 h 17 min
